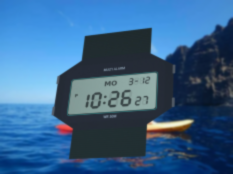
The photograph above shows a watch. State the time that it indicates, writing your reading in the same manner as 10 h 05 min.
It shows 10 h 26 min
